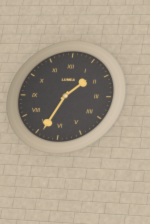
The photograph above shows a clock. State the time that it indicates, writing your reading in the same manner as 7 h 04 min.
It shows 1 h 34 min
